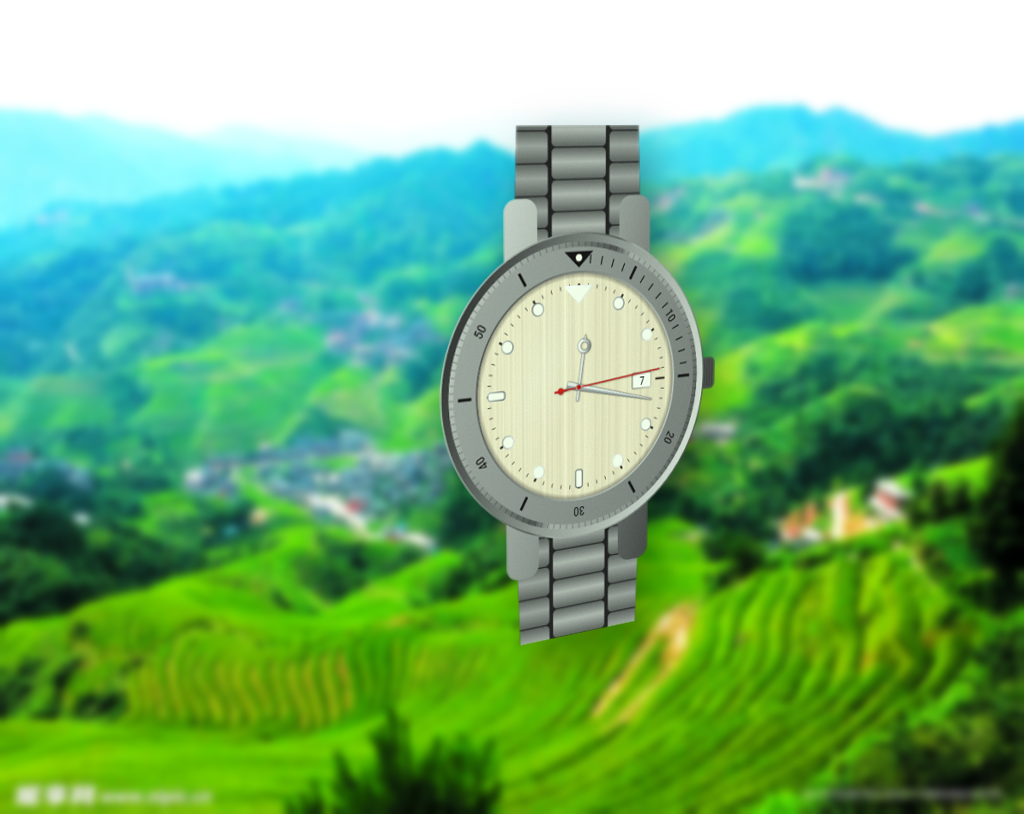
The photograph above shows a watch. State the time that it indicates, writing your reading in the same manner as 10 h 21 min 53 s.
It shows 12 h 17 min 14 s
